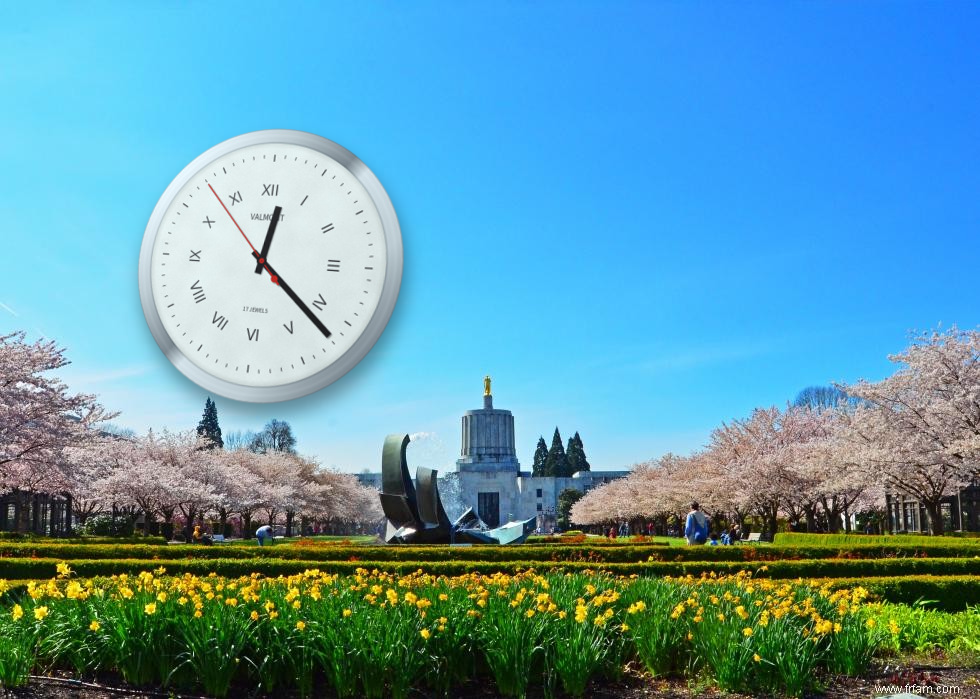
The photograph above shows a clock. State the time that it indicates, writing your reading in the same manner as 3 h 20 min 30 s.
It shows 12 h 21 min 53 s
